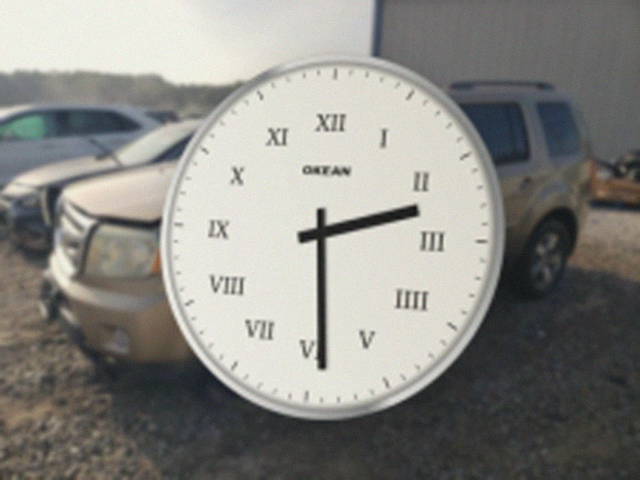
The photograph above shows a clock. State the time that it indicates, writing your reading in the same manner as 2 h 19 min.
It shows 2 h 29 min
